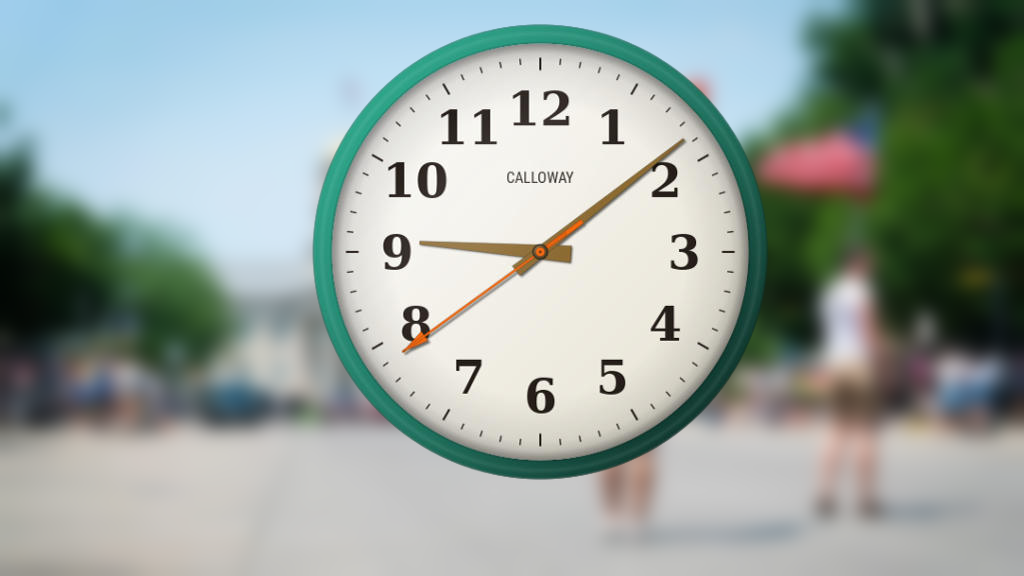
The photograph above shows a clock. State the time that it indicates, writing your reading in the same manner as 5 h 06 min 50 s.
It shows 9 h 08 min 39 s
